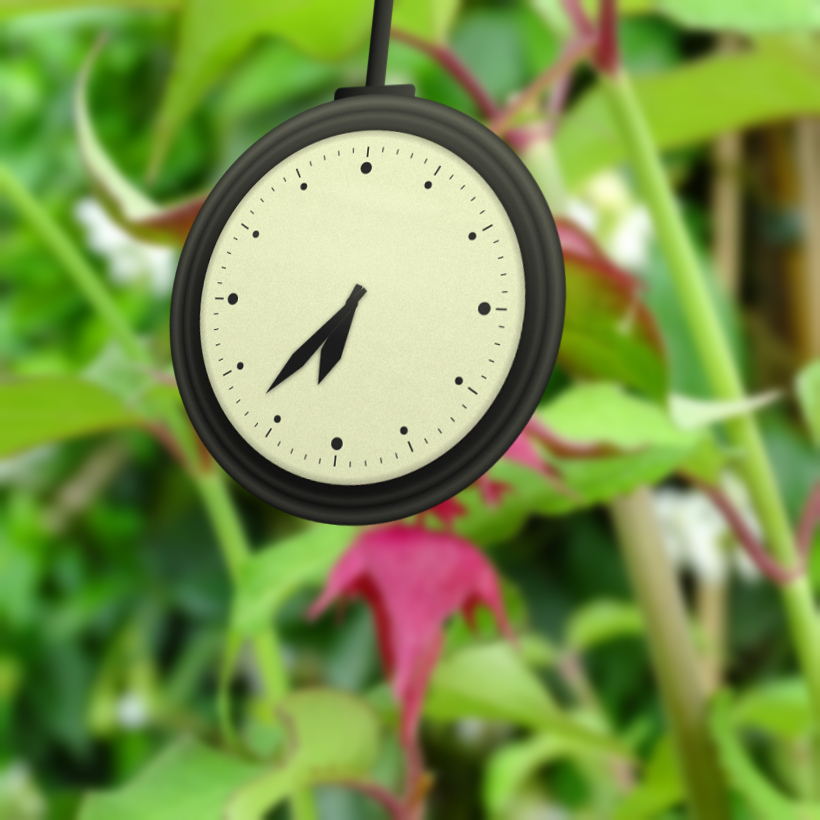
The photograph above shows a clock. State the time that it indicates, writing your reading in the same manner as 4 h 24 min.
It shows 6 h 37 min
